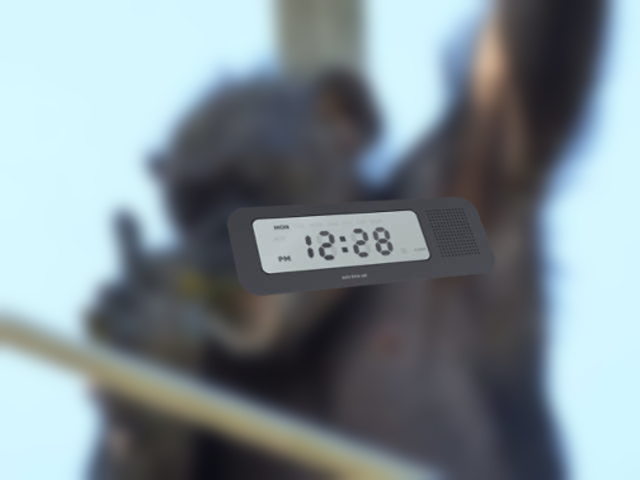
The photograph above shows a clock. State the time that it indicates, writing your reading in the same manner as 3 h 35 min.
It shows 12 h 28 min
